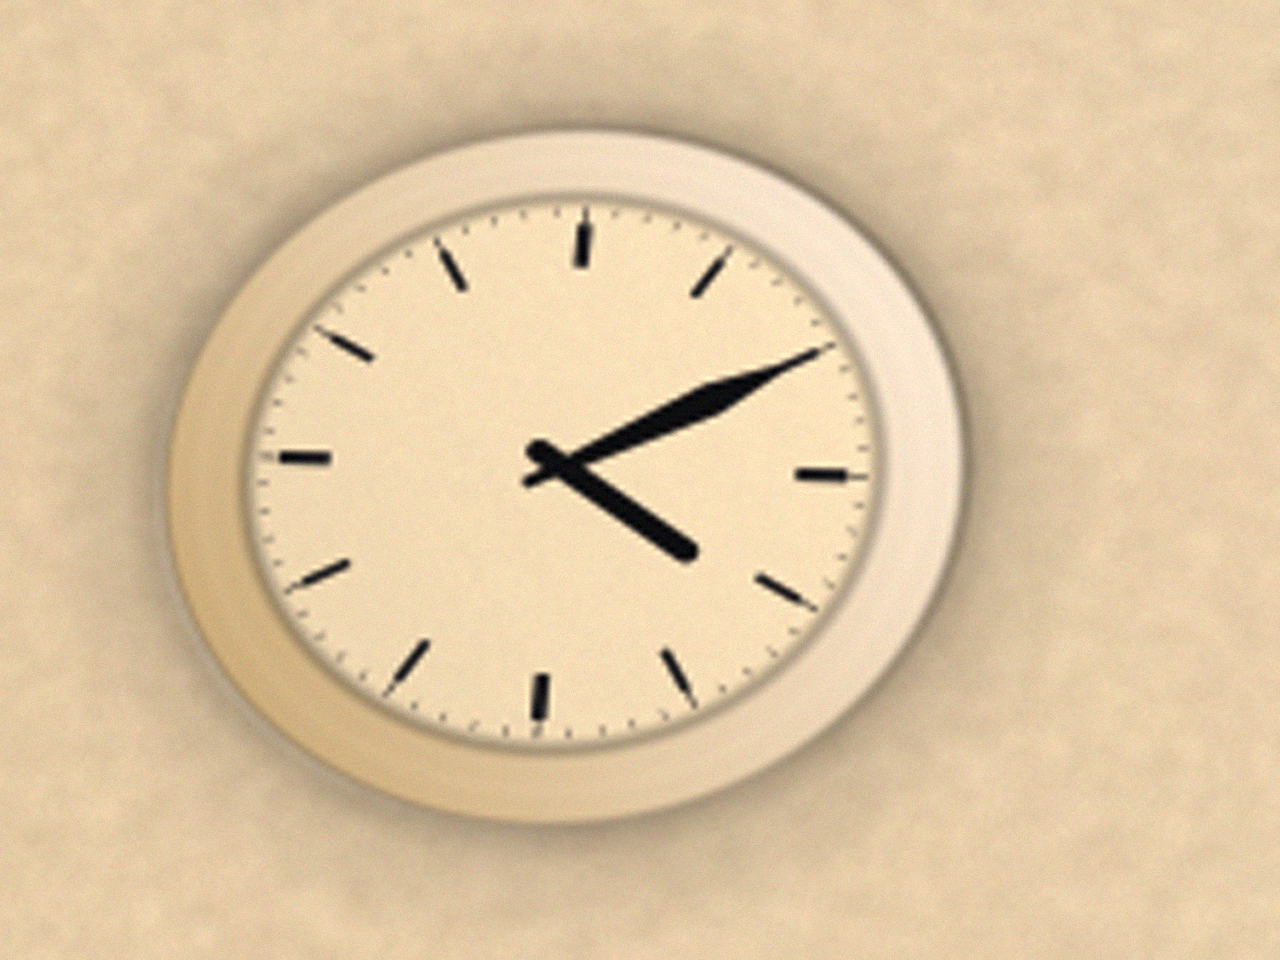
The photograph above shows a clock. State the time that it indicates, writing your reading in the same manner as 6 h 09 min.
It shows 4 h 10 min
